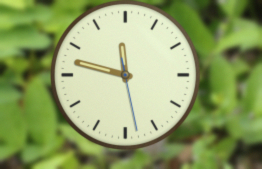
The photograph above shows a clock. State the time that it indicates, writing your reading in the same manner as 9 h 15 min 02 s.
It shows 11 h 47 min 28 s
